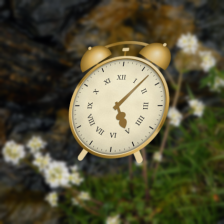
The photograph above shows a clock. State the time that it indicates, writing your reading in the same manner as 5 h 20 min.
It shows 5 h 07 min
